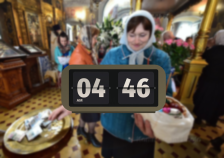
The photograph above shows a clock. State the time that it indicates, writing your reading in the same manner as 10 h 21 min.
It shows 4 h 46 min
